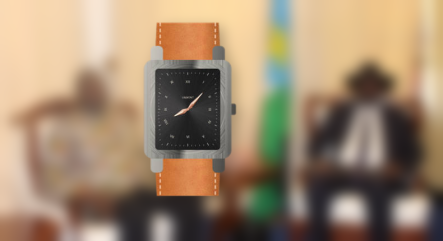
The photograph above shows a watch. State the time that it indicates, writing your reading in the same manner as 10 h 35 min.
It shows 8 h 07 min
